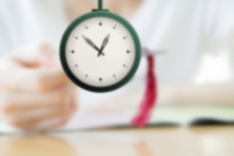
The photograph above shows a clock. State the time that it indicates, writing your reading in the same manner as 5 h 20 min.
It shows 12 h 52 min
